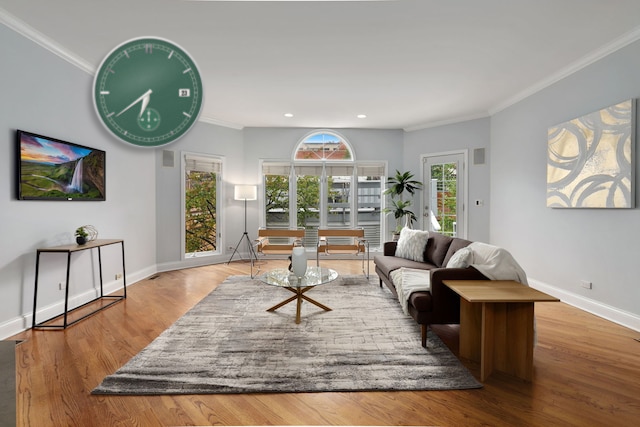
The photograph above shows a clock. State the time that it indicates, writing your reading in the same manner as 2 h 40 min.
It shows 6 h 39 min
